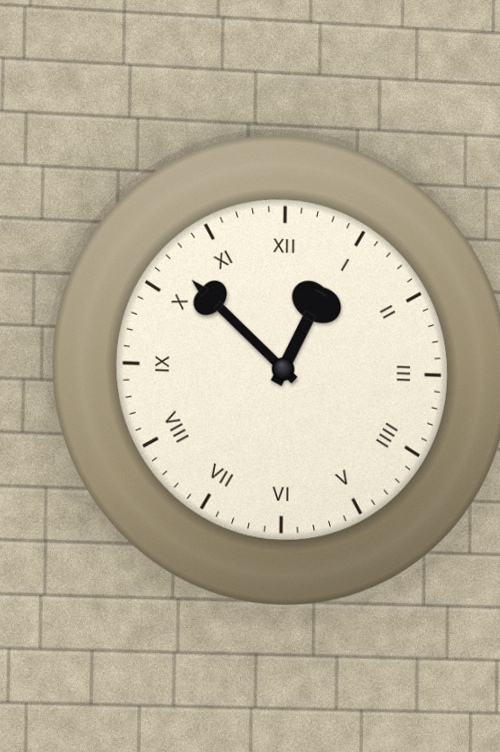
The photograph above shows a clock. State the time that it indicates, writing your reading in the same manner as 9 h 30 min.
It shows 12 h 52 min
